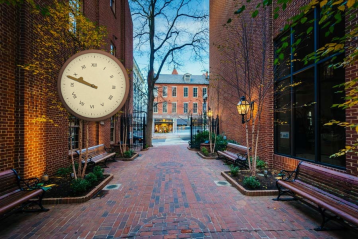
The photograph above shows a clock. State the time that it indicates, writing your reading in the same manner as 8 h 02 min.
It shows 9 h 48 min
